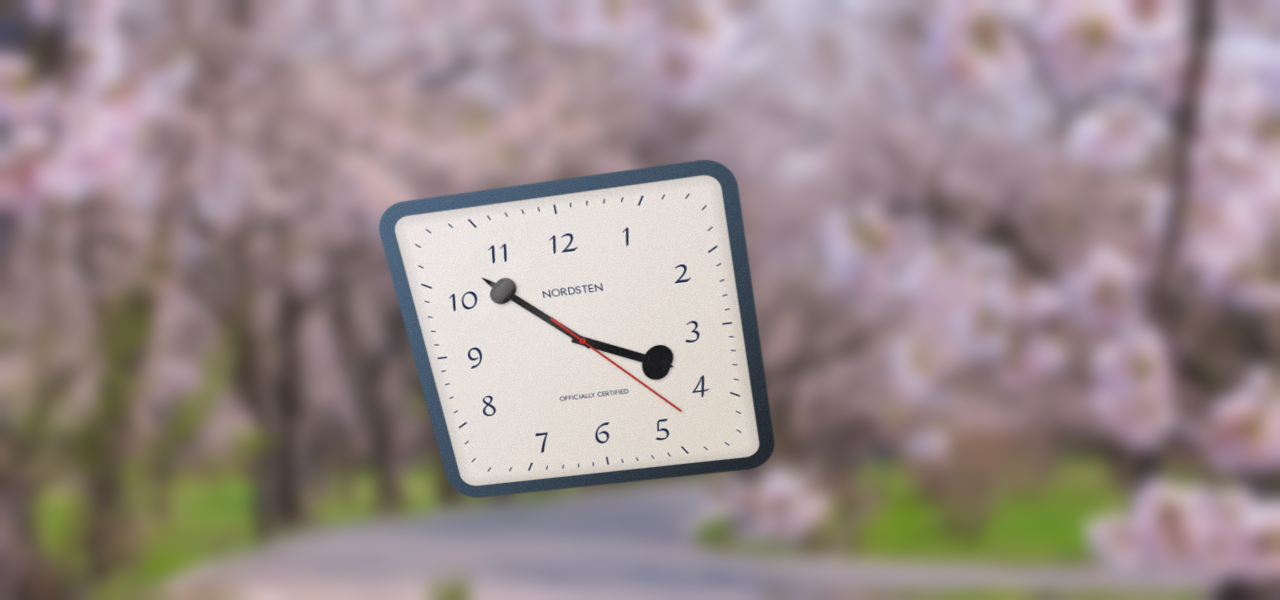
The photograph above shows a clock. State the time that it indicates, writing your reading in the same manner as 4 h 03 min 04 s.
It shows 3 h 52 min 23 s
